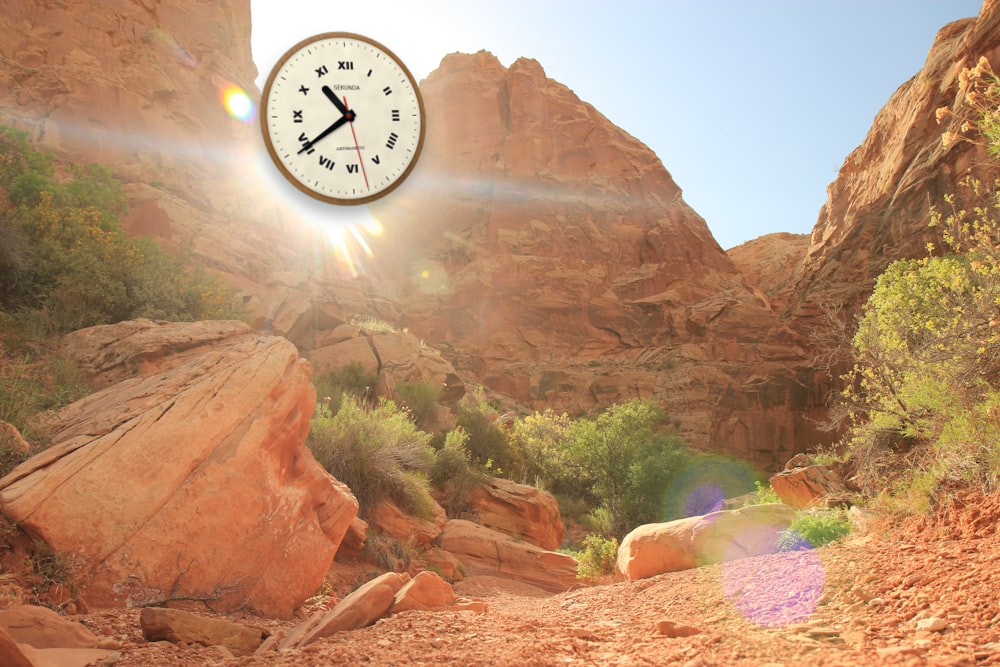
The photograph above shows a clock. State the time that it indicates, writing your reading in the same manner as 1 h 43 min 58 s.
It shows 10 h 39 min 28 s
